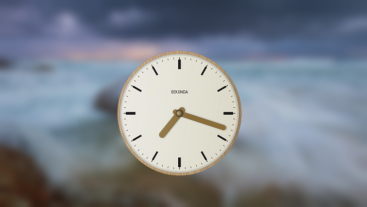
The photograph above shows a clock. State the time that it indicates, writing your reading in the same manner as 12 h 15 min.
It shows 7 h 18 min
